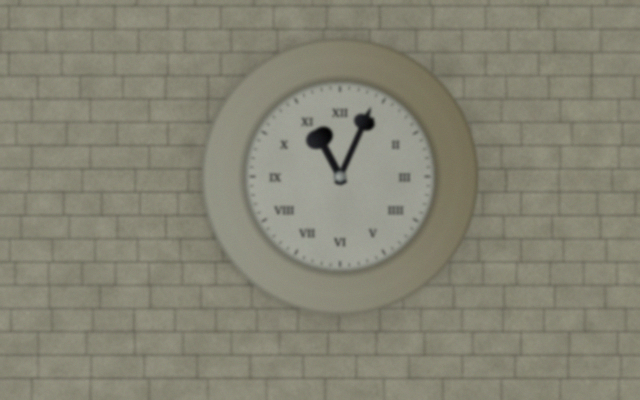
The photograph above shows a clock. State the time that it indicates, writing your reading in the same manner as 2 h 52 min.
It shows 11 h 04 min
